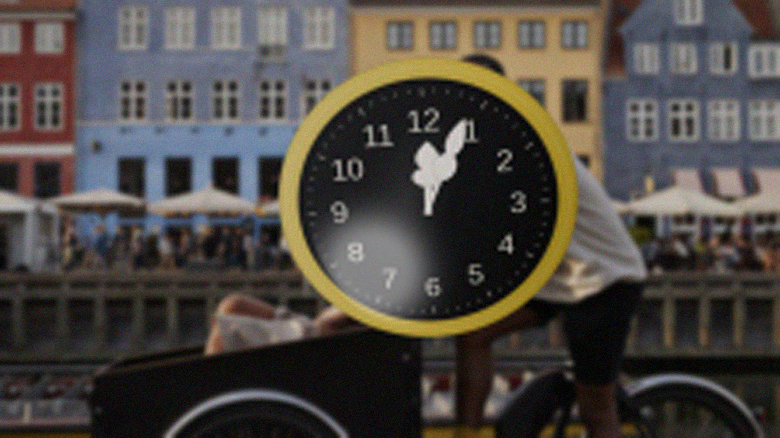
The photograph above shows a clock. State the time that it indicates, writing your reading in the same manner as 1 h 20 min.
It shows 12 h 04 min
